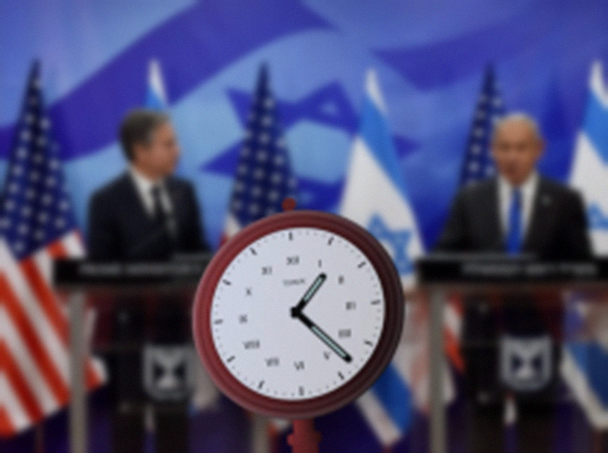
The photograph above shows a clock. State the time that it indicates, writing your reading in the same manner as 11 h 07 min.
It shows 1 h 23 min
